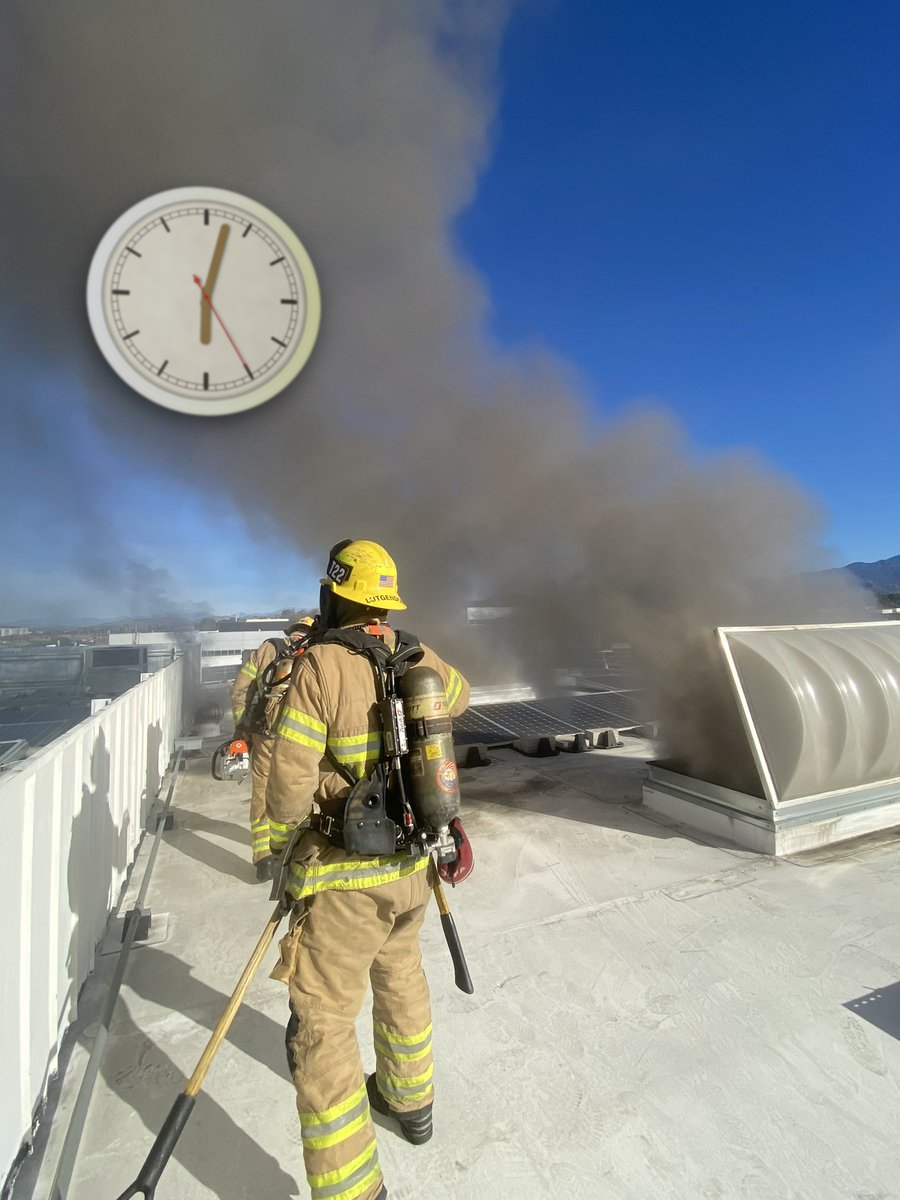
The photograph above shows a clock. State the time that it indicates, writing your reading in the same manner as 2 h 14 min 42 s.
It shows 6 h 02 min 25 s
